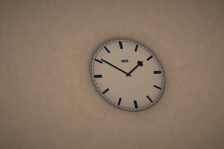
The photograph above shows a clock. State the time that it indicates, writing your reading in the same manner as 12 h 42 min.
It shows 1 h 51 min
